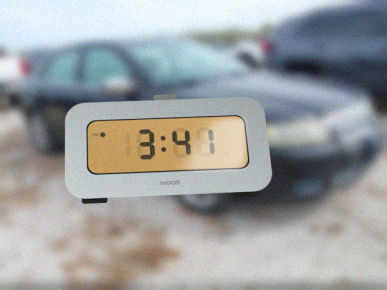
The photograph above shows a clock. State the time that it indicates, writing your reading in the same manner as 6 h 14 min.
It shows 3 h 41 min
